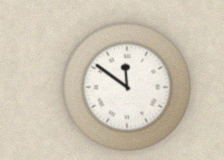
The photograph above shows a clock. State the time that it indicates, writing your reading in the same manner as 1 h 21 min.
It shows 11 h 51 min
